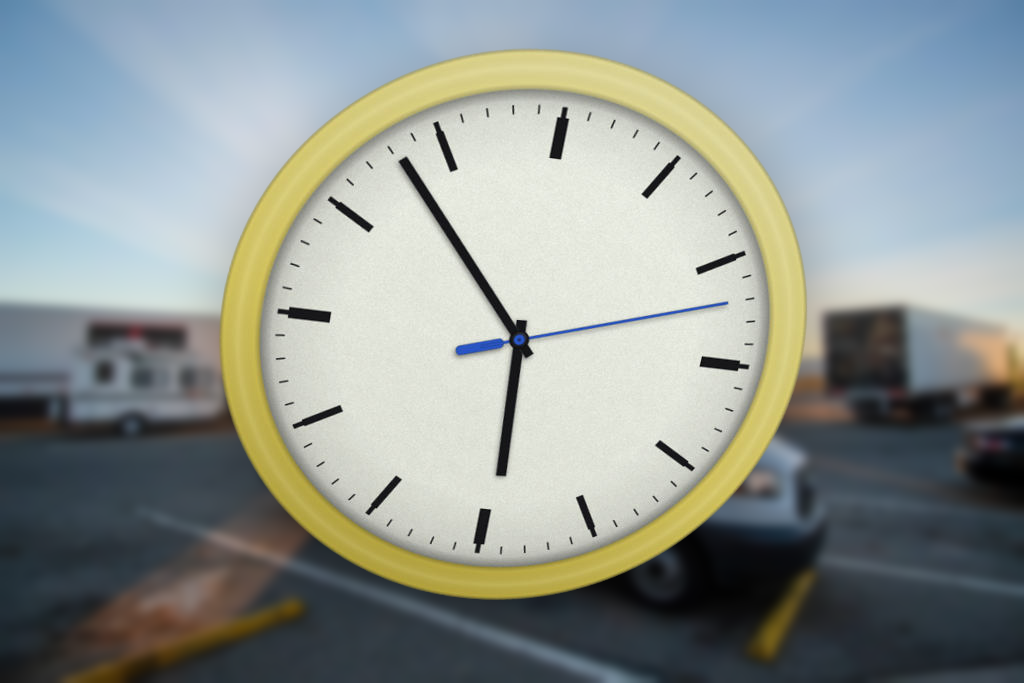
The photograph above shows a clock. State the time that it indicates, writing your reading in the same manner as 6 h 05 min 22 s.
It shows 5 h 53 min 12 s
